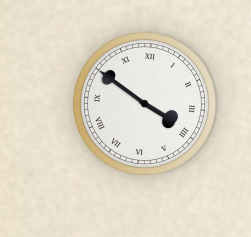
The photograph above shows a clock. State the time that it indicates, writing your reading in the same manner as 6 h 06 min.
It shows 3 h 50 min
